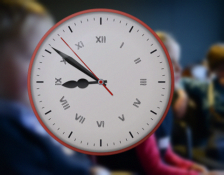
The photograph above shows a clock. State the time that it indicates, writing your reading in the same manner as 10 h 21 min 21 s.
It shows 8 h 50 min 53 s
